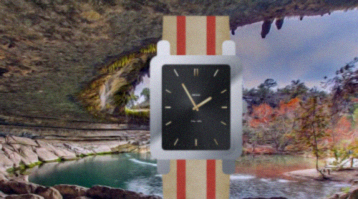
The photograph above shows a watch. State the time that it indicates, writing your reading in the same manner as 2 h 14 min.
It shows 1 h 55 min
